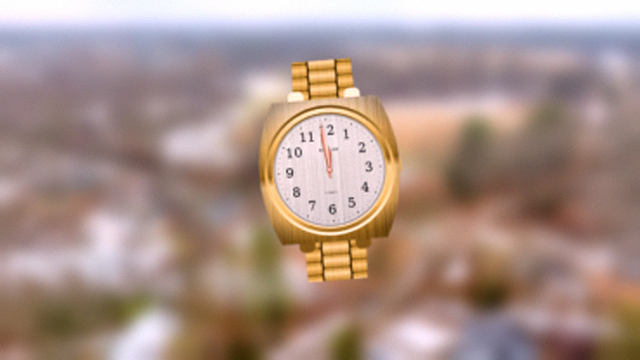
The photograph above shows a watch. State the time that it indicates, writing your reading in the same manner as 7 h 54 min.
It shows 11 h 59 min
